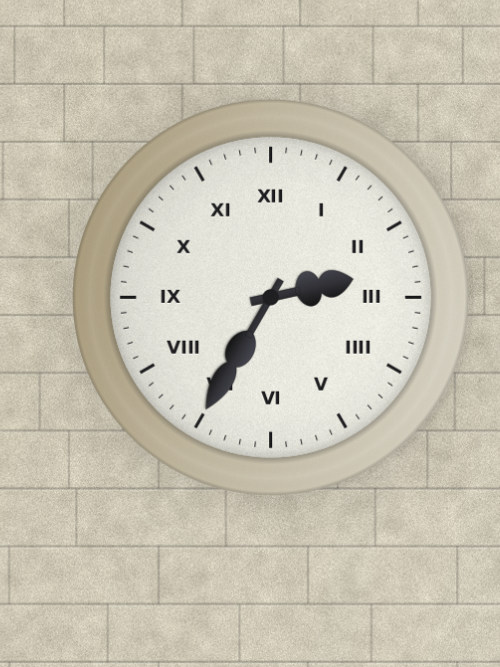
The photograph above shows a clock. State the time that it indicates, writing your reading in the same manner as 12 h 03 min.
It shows 2 h 35 min
